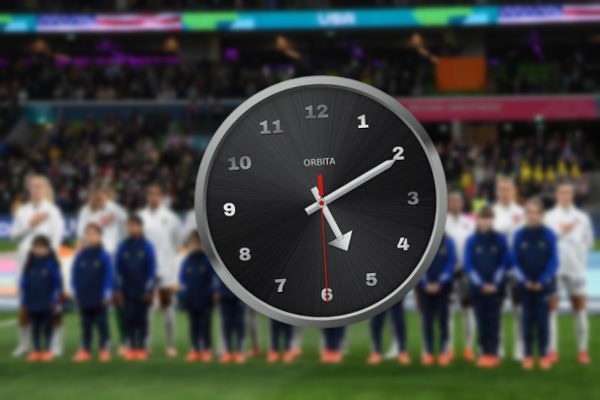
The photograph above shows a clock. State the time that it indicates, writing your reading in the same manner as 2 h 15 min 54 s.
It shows 5 h 10 min 30 s
